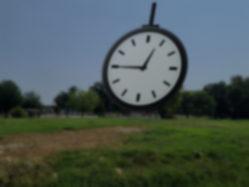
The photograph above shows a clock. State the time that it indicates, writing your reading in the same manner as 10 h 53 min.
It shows 12 h 45 min
